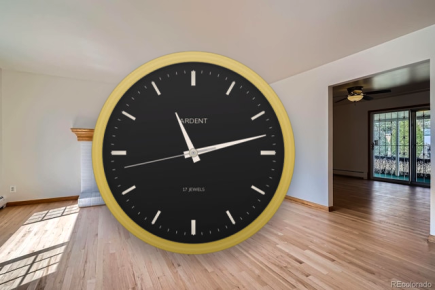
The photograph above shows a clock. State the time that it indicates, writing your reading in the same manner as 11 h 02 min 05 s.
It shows 11 h 12 min 43 s
